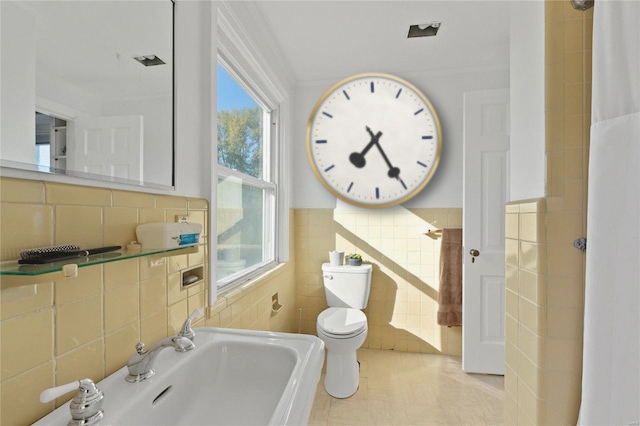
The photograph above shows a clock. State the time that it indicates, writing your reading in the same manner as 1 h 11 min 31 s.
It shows 7 h 25 min 25 s
